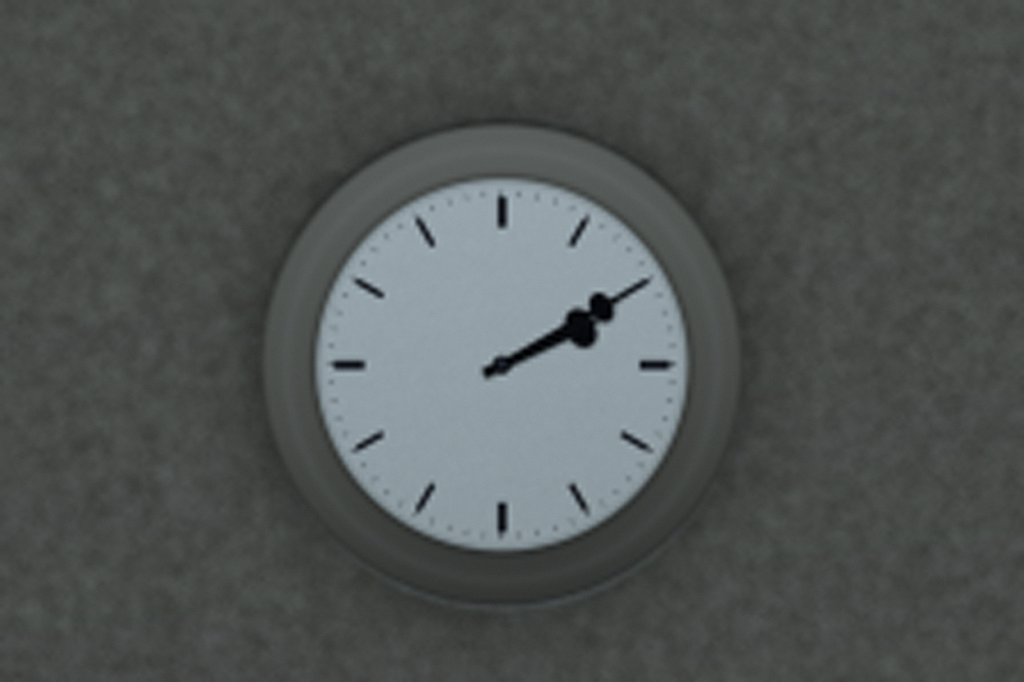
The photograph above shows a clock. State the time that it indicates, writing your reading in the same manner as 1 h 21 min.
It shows 2 h 10 min
